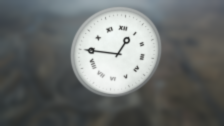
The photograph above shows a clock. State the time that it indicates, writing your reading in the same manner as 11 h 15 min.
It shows 12 h 45 min
